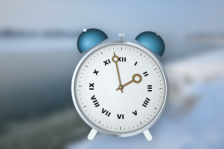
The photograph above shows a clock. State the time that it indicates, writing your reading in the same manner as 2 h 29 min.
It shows 1 h 58 min
